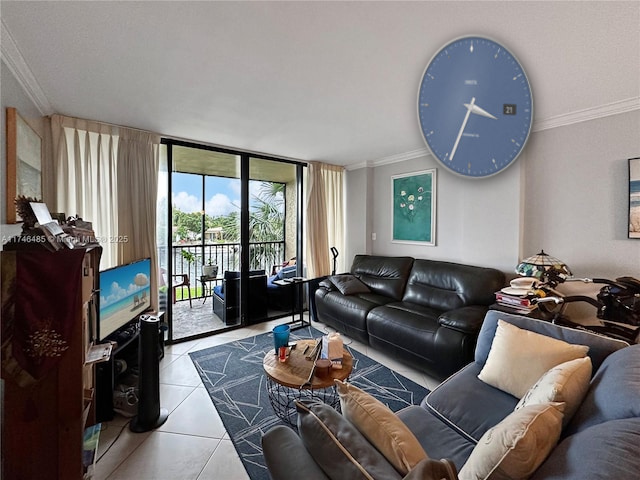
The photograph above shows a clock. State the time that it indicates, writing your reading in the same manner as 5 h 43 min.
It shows 3 h 34 min
